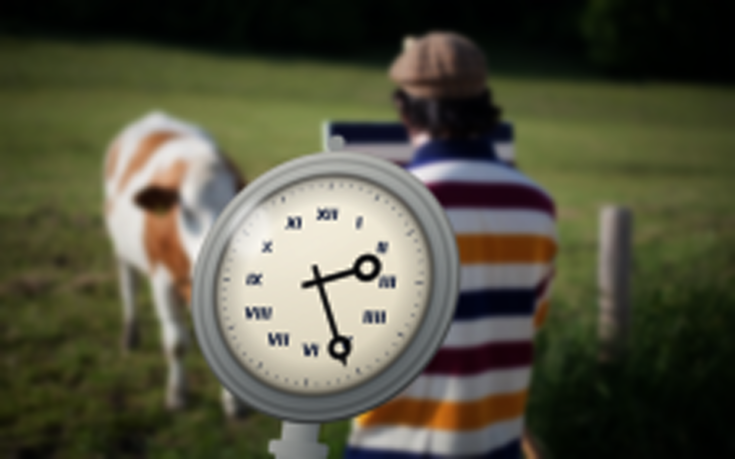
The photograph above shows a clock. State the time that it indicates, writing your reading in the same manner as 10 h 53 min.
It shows 2 h 26 min
